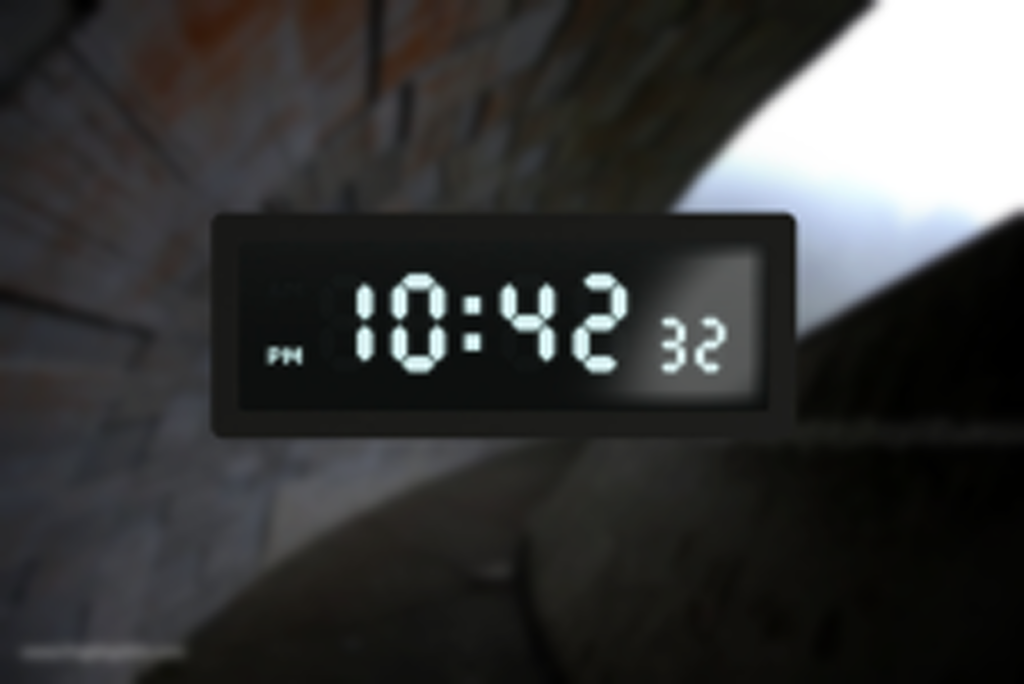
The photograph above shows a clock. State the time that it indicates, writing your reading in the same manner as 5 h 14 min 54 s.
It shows 10 h 42 min 32 s
